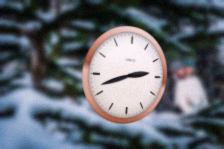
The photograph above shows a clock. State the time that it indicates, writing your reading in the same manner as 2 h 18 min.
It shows 2 h 42 min
